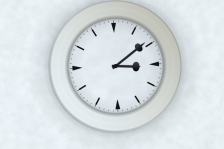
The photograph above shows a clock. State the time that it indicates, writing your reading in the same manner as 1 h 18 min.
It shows 3 h 09 min
